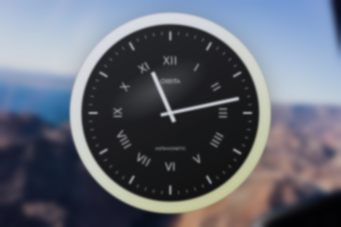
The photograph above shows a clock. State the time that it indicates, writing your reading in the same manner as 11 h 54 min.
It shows 11 h 13 min
